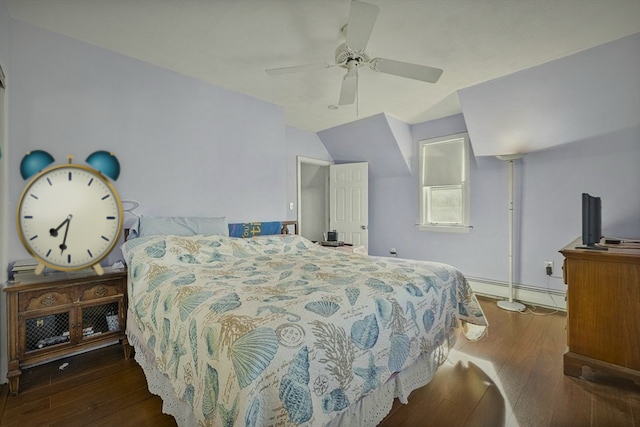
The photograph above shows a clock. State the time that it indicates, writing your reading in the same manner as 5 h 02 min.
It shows 7 h 32 min
